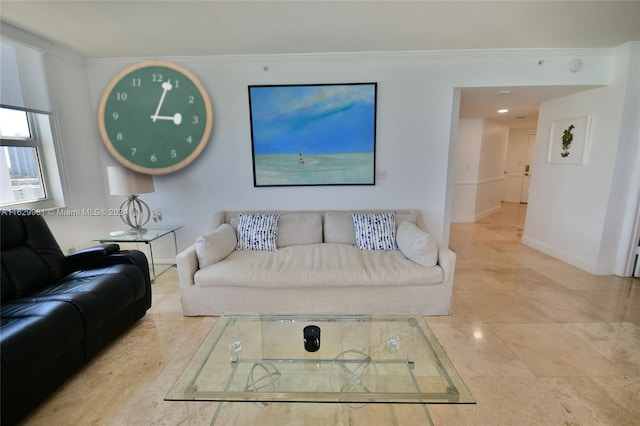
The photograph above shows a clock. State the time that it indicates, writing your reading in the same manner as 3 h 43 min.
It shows 3 h 03 min
